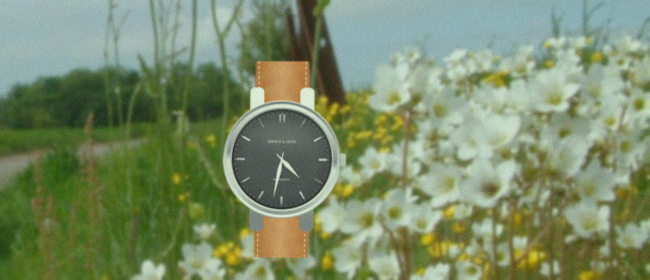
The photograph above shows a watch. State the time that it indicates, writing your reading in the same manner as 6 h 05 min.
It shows 4 h 32 min
